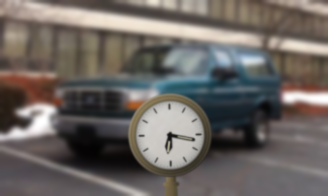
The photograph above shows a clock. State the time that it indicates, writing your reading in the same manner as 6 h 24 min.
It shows 6 h 17 min
